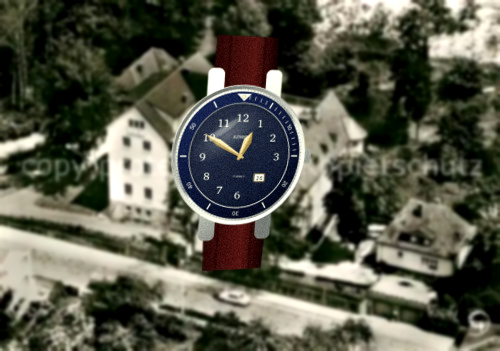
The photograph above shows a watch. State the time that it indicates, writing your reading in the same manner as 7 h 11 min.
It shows 12 h 50 min
